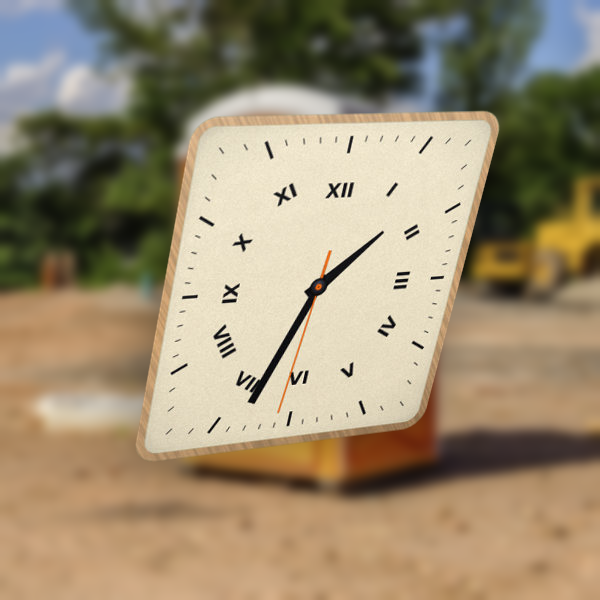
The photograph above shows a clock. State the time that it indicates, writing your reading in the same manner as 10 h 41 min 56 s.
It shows 1 h 33 min 31 s
